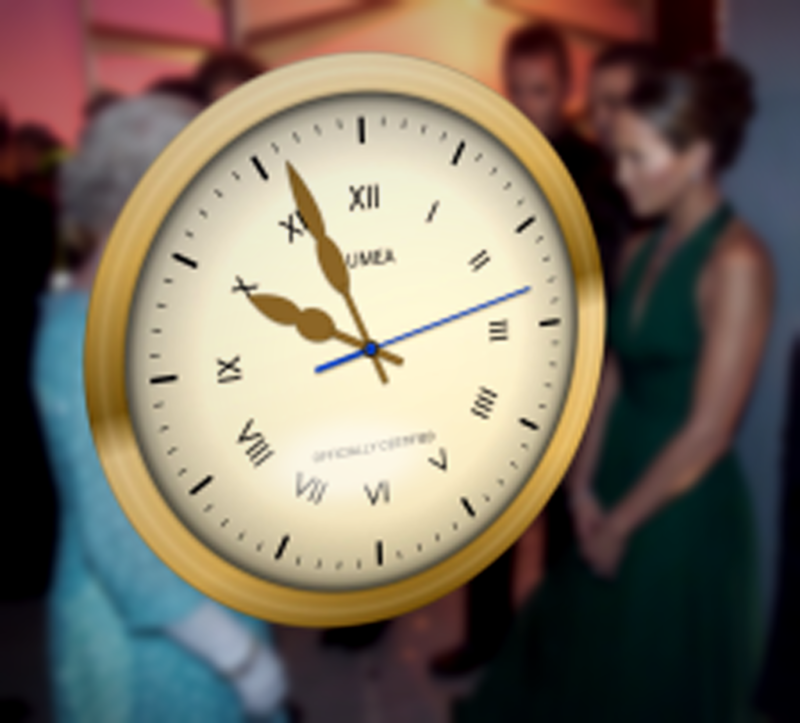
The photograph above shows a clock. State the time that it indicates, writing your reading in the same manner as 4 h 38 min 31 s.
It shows 9 h 56 min 13 s
